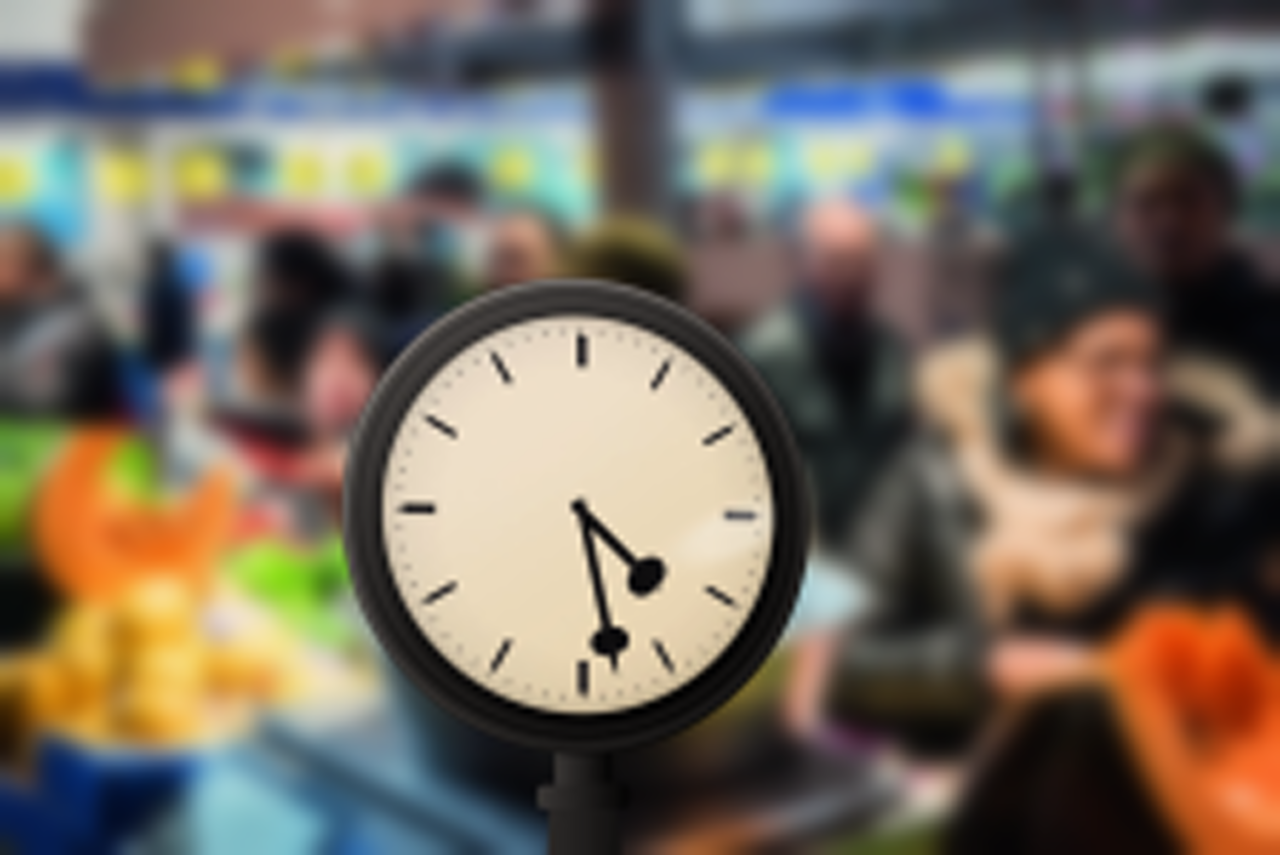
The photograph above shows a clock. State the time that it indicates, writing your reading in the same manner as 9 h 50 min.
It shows 4 h 28 min
